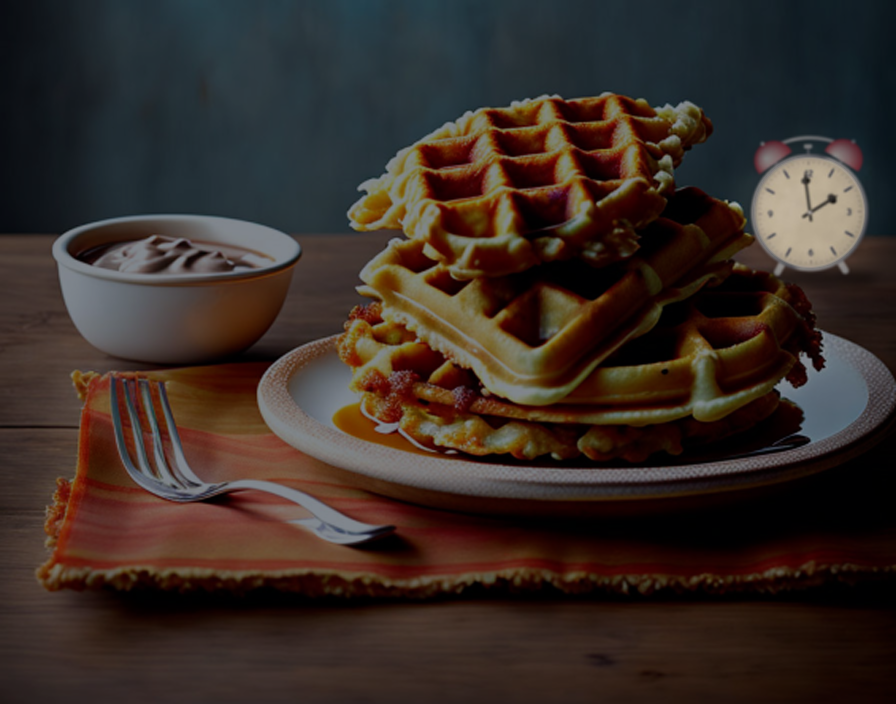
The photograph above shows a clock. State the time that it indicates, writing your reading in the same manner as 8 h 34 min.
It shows 1 h 59 min
